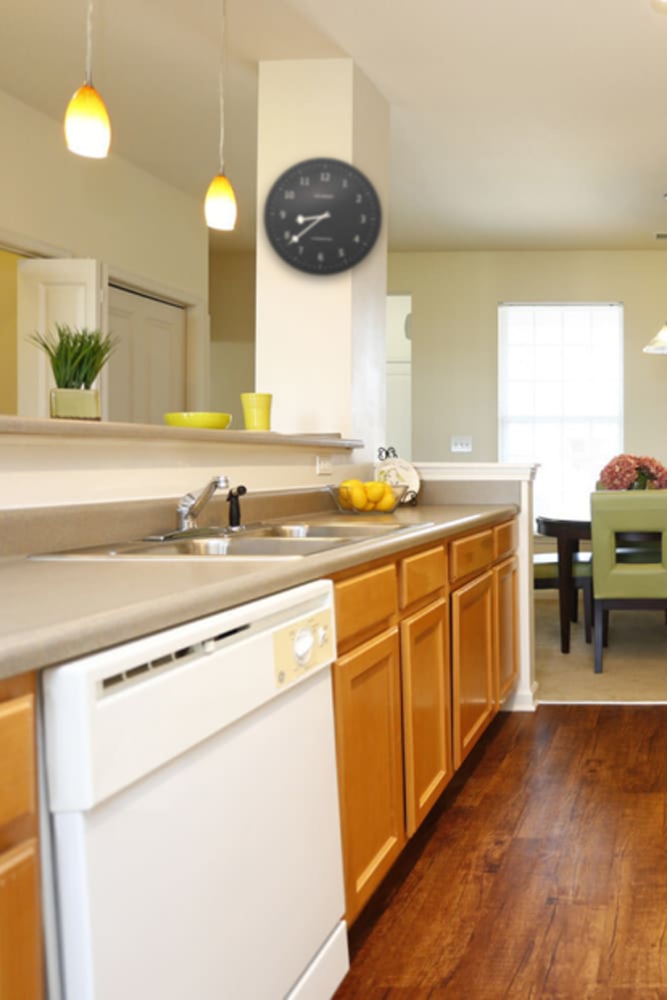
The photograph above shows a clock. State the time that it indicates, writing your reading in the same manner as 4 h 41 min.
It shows 8 h 38 min
